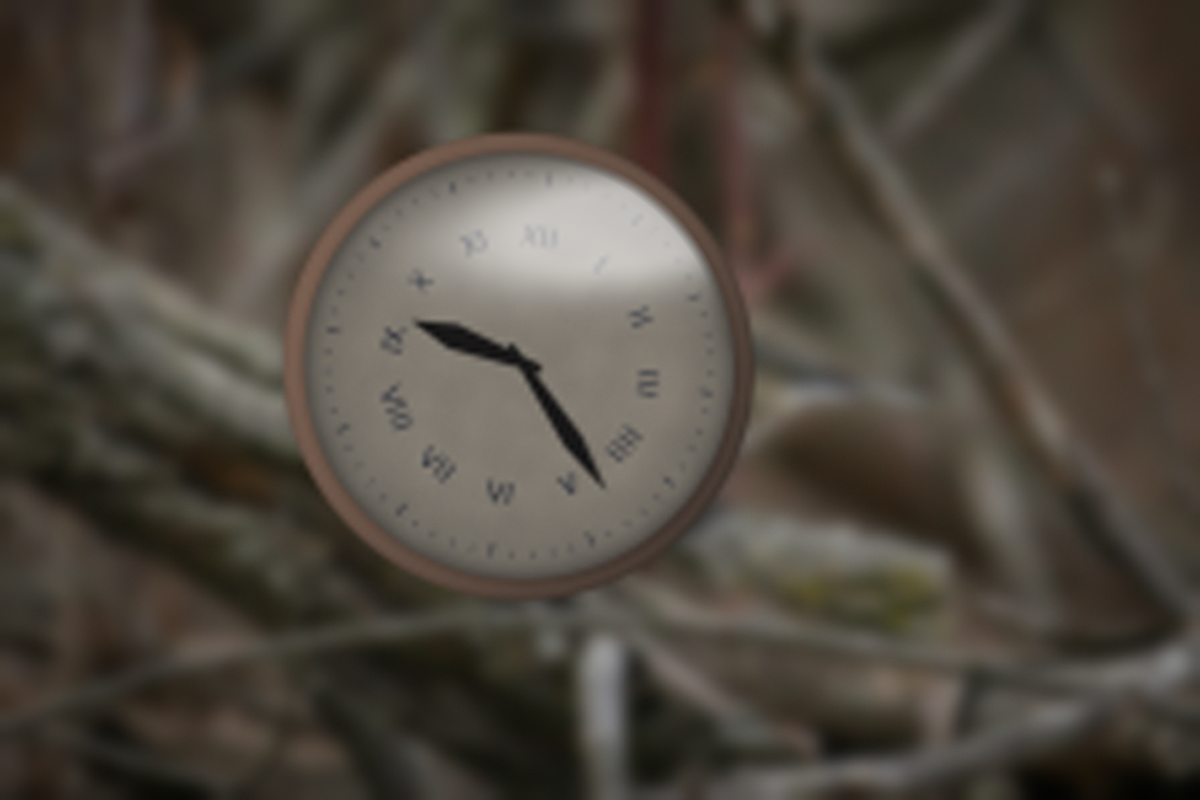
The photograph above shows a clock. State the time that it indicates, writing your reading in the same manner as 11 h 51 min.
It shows 9 h 23 min
